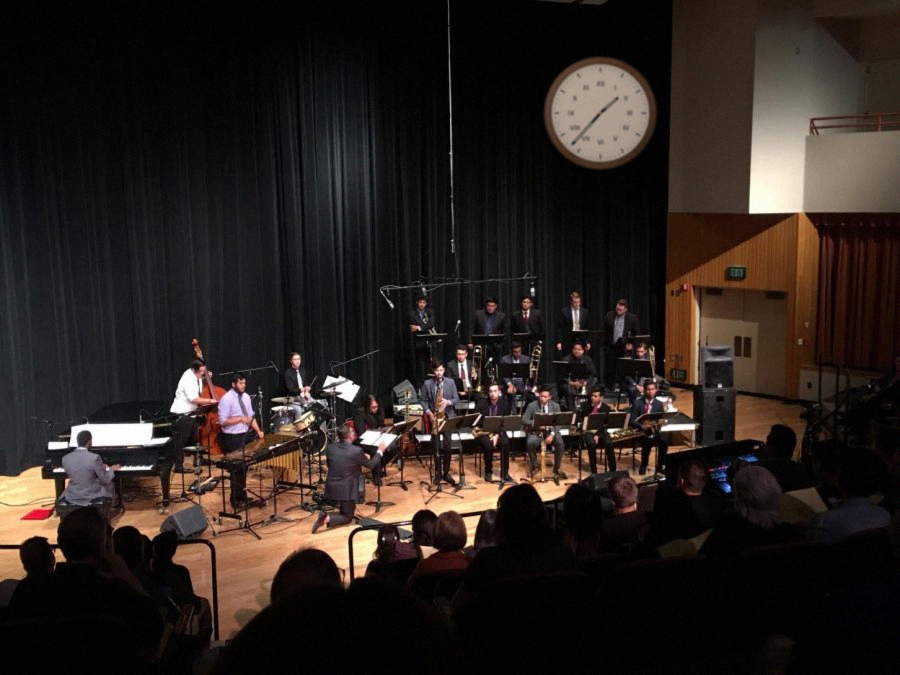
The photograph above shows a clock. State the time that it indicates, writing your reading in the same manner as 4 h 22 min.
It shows 1 h 37 min
